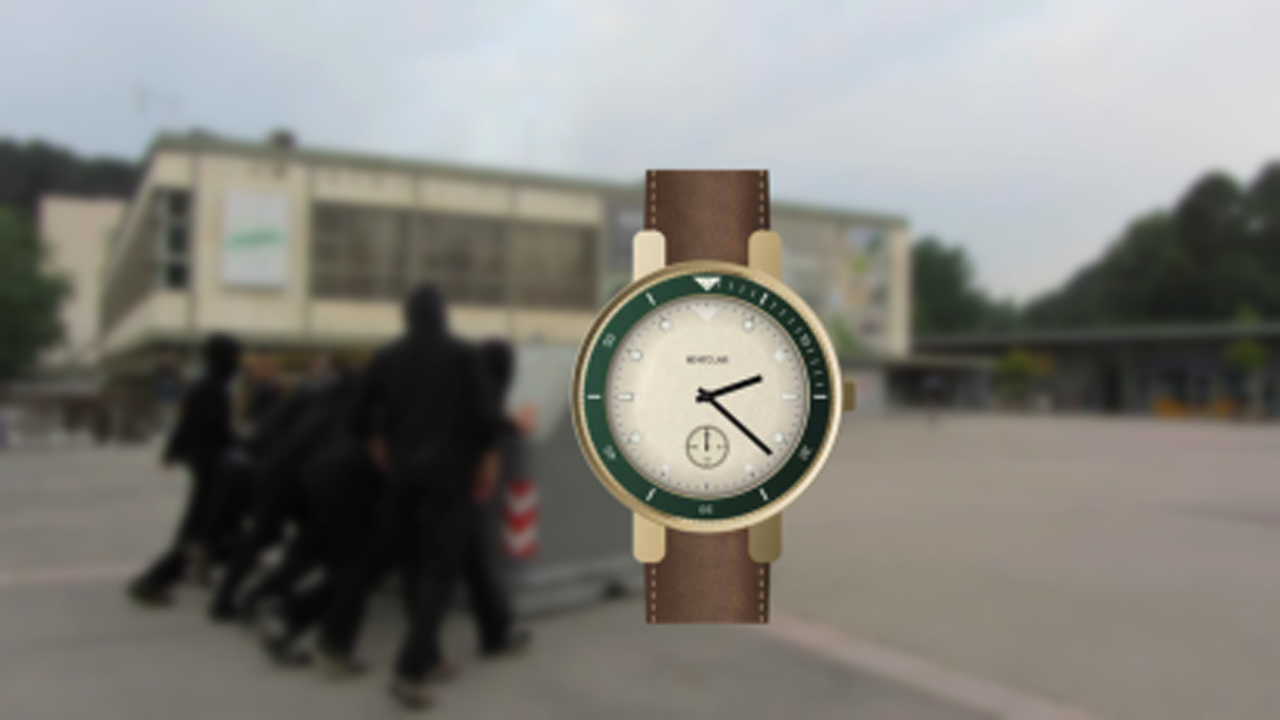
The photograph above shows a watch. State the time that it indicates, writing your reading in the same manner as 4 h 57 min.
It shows 2 h 22 min
